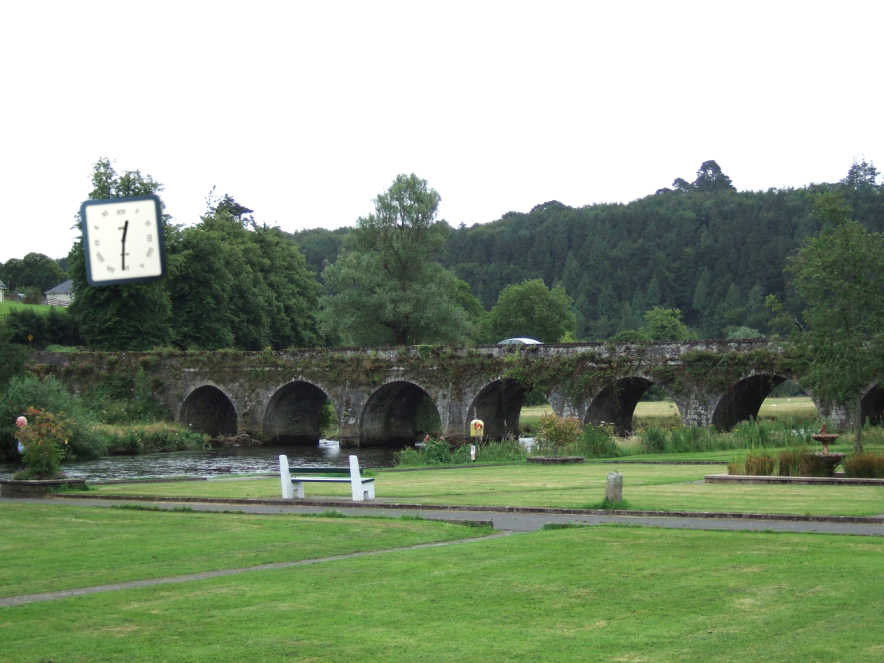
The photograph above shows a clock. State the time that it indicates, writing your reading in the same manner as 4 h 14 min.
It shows 12 h 31 min
